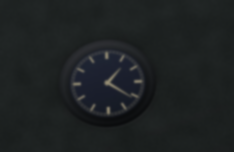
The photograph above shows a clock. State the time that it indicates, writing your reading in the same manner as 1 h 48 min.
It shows 1 h 21 min
